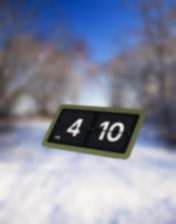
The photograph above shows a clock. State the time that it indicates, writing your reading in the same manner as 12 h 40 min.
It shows 4 h 10 min
